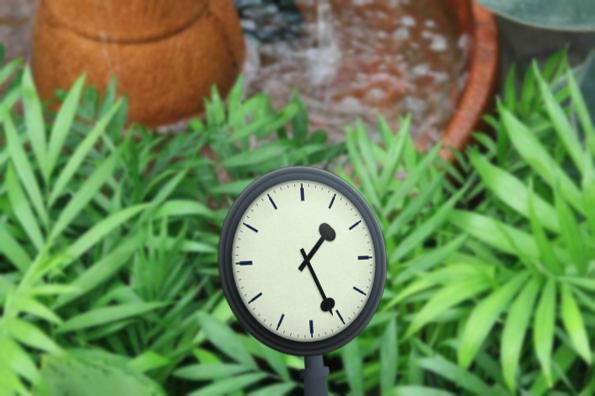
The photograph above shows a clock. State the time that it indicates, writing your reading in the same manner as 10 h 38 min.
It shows 1 h 26 min
